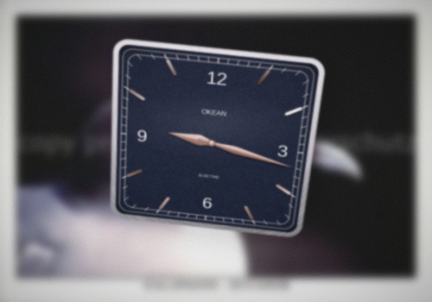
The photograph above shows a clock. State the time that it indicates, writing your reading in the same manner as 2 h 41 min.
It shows 9 h 17 min
